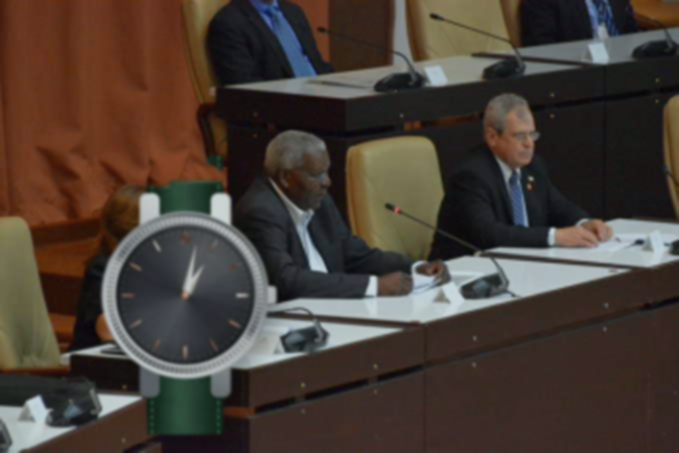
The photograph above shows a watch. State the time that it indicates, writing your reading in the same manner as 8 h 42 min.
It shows 1 h 02 min
